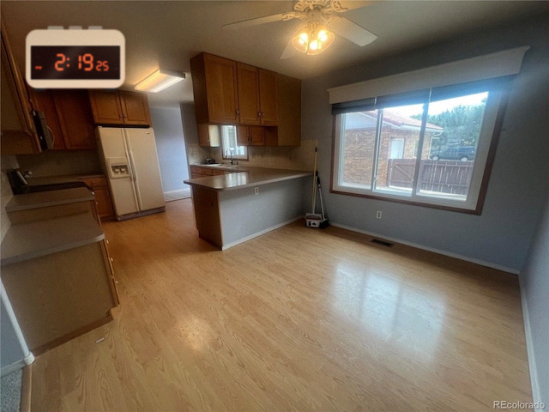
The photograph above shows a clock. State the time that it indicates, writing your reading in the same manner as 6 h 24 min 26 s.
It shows 2 h 19 min 25 s
